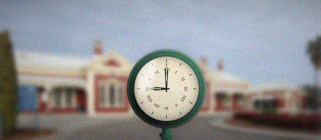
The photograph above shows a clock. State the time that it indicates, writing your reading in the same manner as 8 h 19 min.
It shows 9 h 00 min
